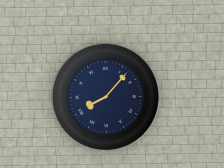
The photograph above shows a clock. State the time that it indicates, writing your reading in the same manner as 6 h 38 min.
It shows 8 h 07 min
